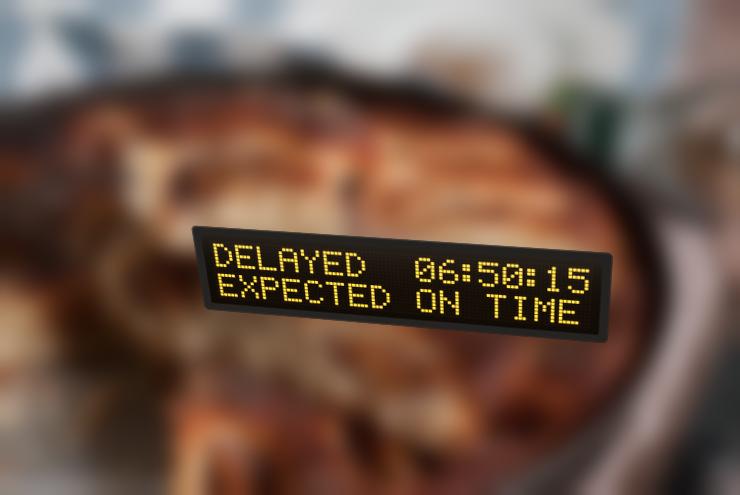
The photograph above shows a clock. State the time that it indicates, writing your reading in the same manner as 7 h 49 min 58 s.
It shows 6 h 50 min 15 s
